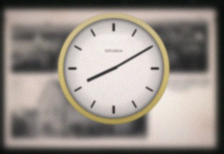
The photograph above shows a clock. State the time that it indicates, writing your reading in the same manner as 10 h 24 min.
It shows 8 h 10 min
